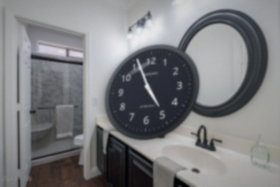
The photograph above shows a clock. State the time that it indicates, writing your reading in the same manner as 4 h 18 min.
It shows 4 h 56 min
